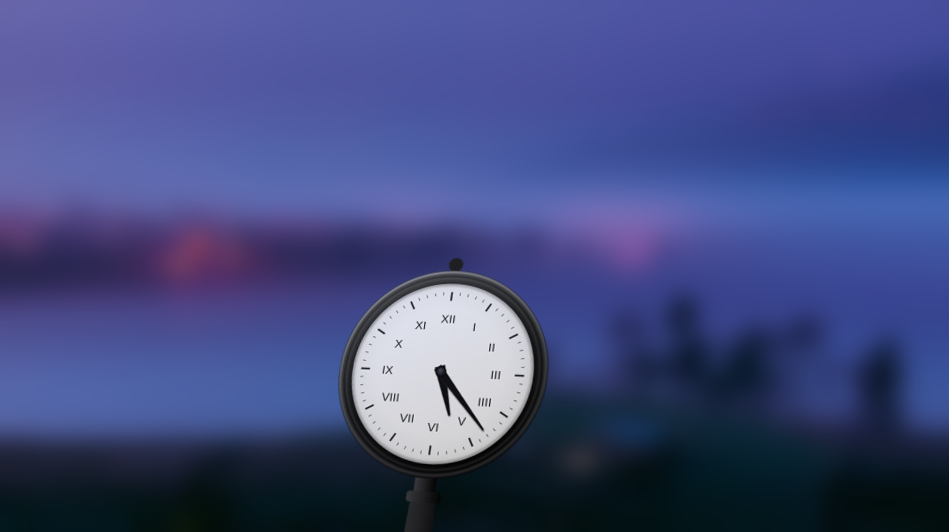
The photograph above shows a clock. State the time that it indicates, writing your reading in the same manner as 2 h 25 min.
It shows 5 h 23 min
